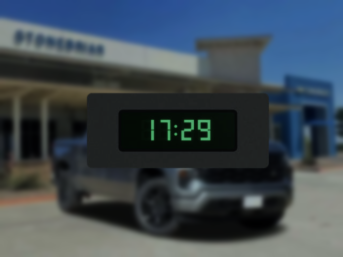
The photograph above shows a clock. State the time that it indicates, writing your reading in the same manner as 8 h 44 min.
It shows 17 h 29 min
